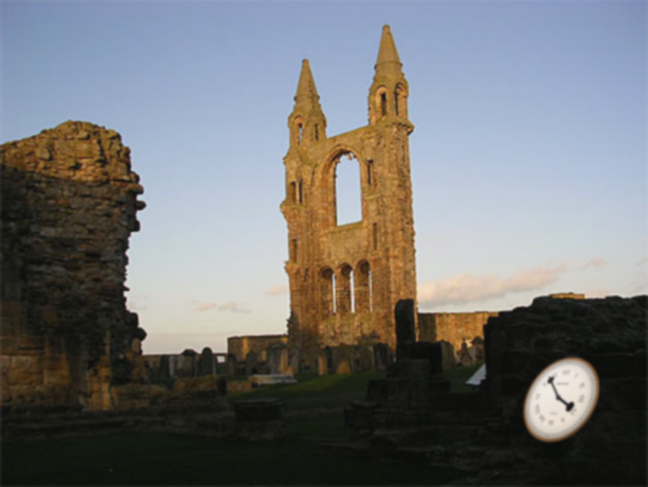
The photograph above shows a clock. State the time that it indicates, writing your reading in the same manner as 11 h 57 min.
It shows 3 h 53 min
